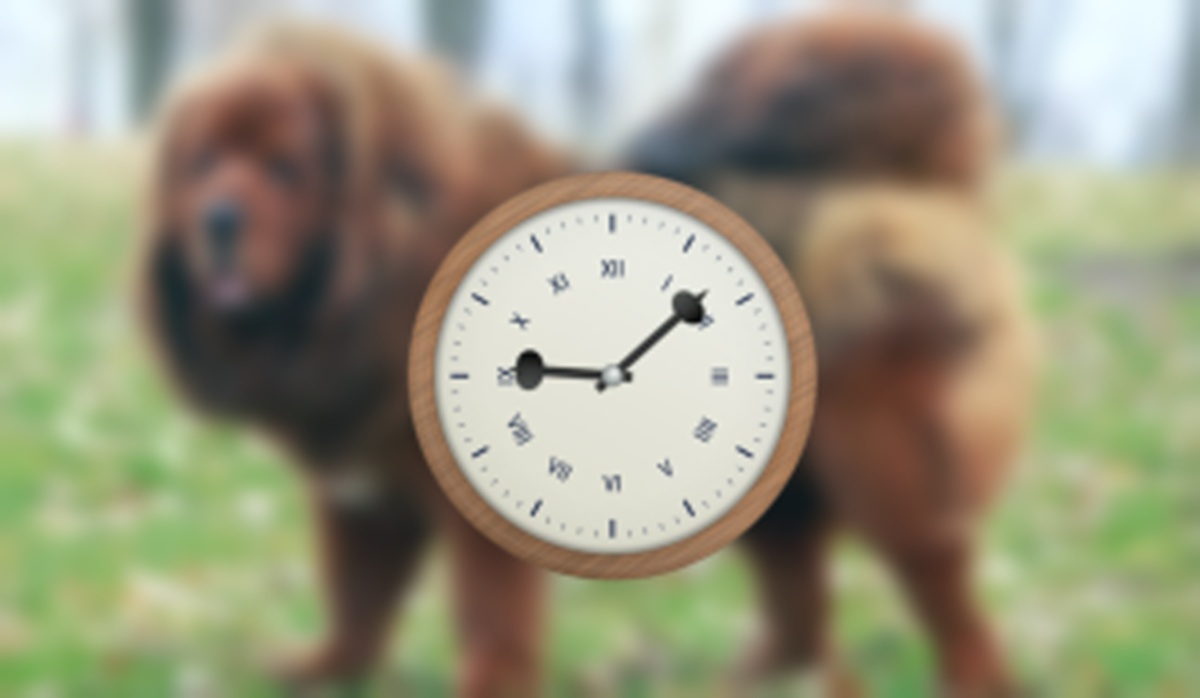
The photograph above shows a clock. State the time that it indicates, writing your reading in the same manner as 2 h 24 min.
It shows 9 h 08 min
